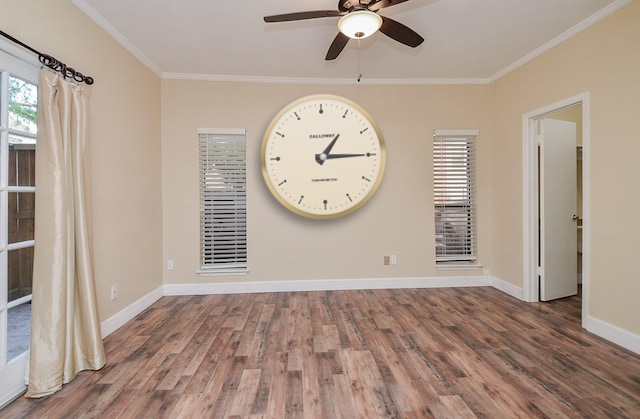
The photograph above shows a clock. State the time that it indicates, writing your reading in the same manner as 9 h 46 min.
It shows 1 h 15 min
